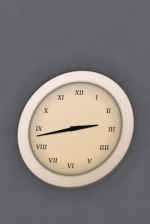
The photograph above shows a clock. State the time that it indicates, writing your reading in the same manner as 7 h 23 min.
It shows 2 h 43 min
